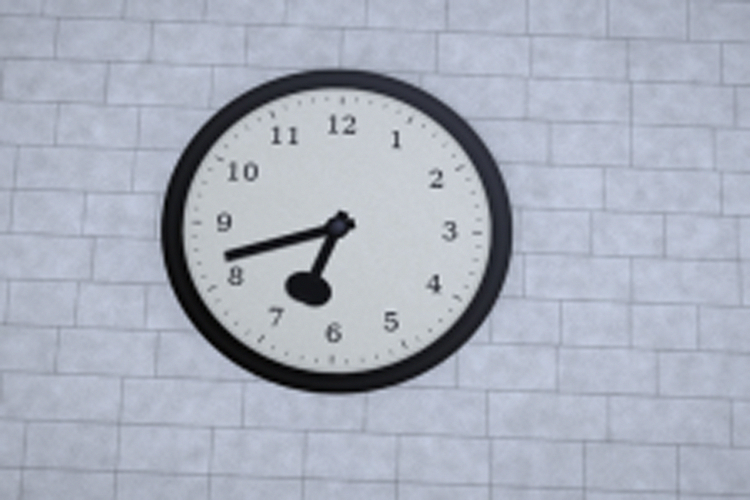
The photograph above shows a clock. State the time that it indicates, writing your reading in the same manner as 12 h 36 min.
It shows 6 h 42 min
